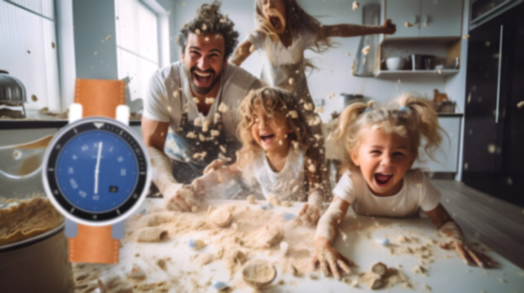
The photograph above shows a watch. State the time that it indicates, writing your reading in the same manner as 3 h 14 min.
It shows 6 h 01 min
